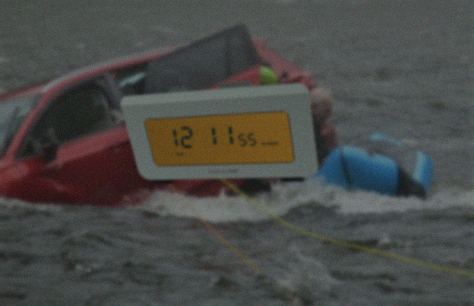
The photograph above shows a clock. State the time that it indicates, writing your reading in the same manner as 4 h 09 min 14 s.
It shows 12 h 11 min 55 s
